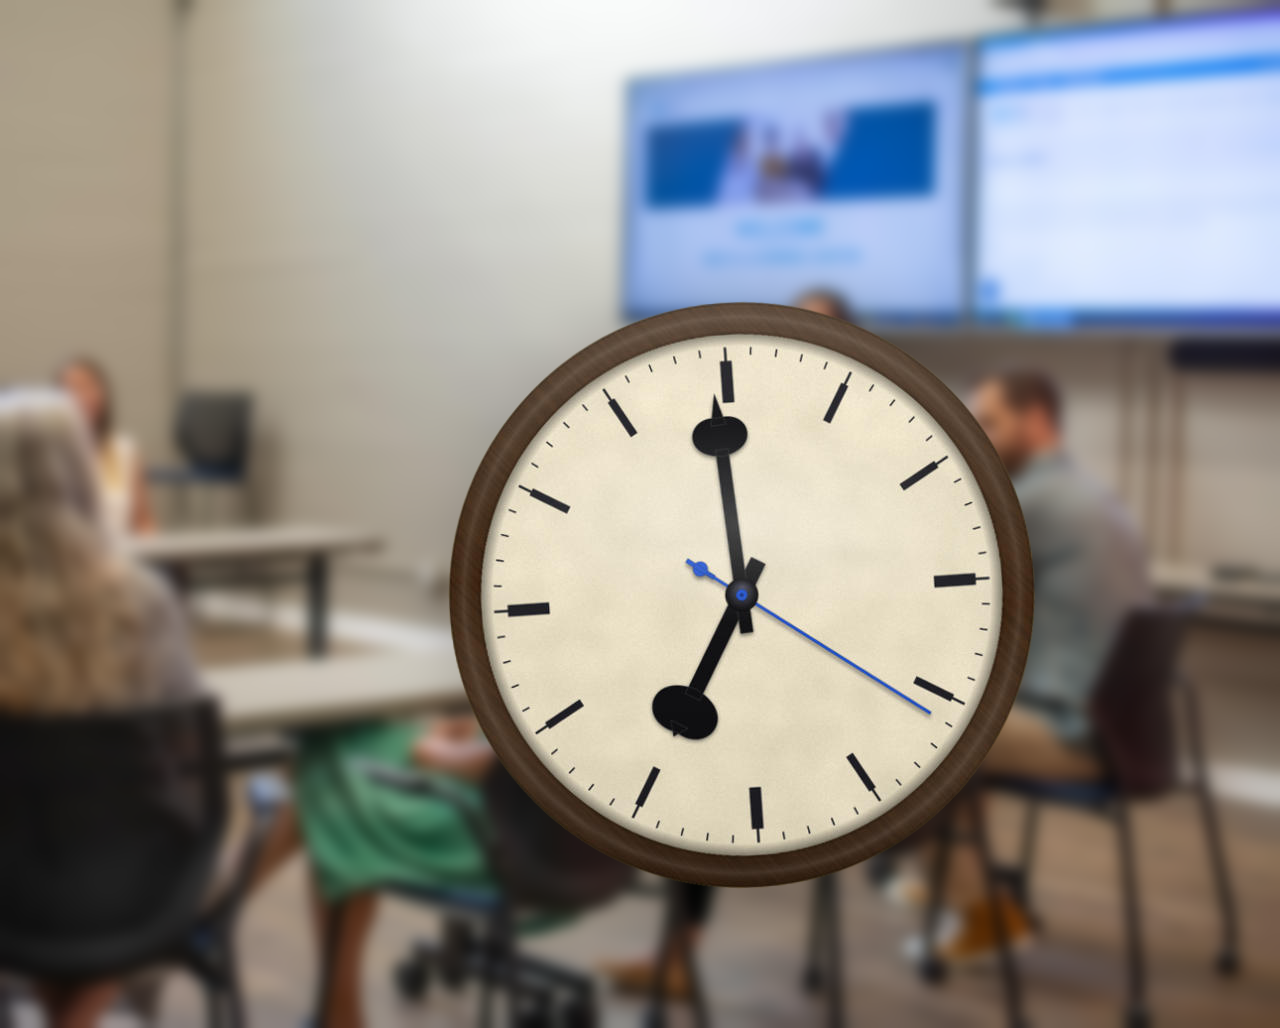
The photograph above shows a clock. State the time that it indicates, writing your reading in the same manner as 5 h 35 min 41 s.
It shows 6 h 59 min 21 s
